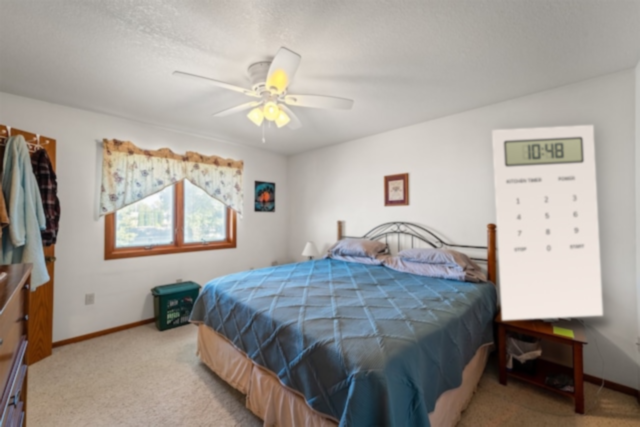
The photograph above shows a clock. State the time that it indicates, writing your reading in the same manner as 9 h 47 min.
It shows 10 h 48 min
